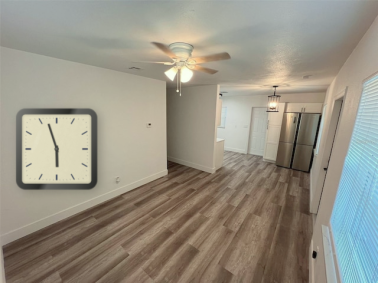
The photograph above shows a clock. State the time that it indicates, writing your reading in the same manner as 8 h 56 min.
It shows 5 h 57 min
